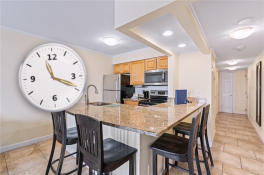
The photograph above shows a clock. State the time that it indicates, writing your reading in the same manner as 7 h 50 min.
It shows 11 h 19 min
